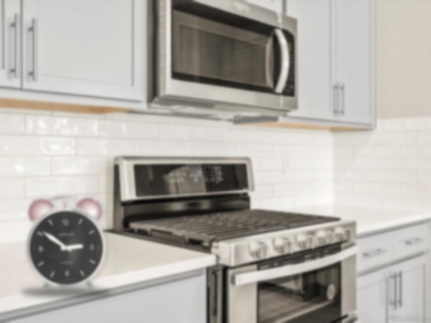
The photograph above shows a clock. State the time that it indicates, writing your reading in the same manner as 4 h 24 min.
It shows 2 h 51 min
